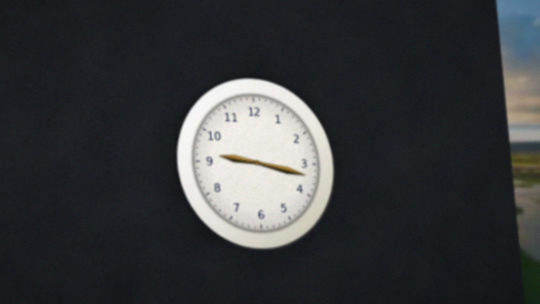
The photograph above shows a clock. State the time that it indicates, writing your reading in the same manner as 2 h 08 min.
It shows 9 h 17 min
